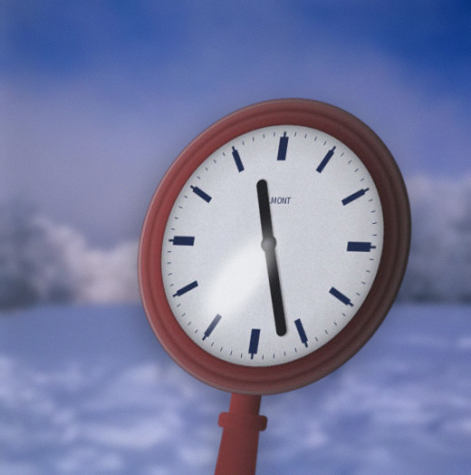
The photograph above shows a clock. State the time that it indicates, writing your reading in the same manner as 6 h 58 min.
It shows 11 h 27 min
